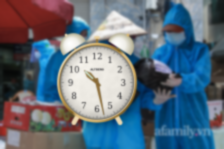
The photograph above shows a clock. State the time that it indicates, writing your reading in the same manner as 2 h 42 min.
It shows 10 h 28 min
